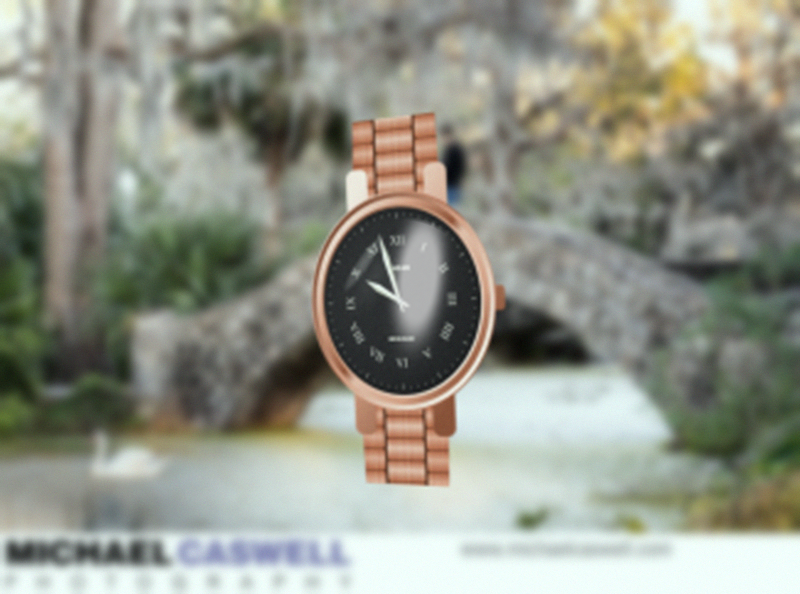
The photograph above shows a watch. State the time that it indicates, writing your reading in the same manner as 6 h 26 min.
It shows 9 h 57 min
